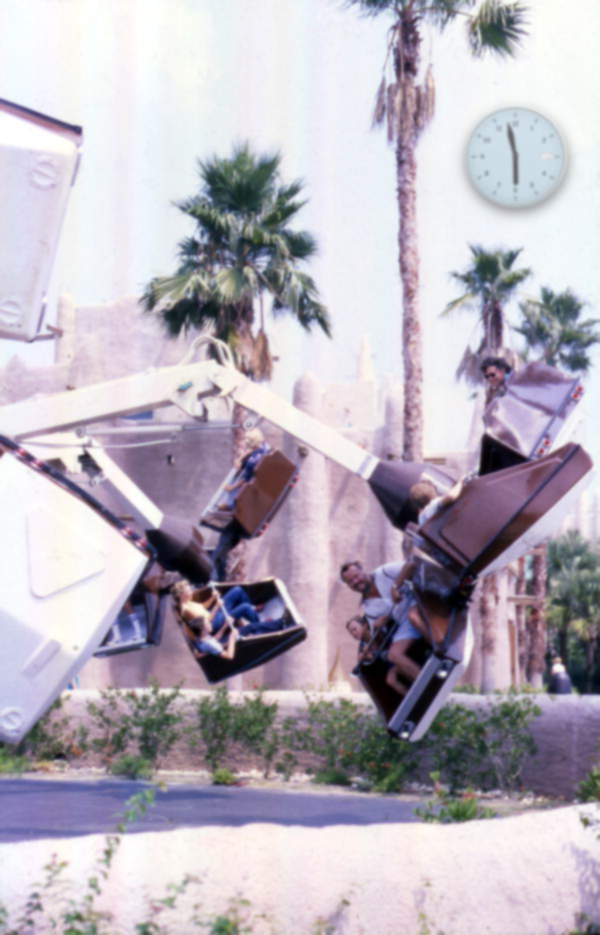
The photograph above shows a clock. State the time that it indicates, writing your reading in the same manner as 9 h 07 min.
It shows 5 h 58 min
